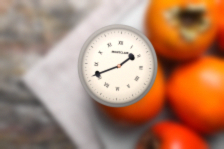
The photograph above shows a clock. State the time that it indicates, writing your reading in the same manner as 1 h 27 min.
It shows 1 h 41 min
